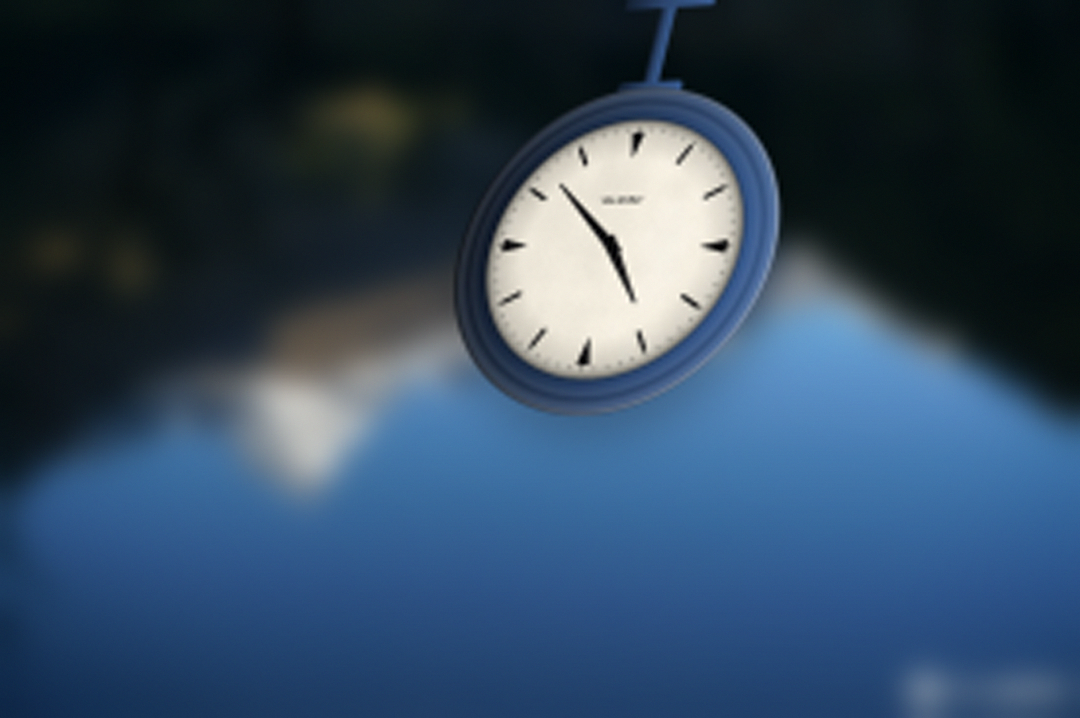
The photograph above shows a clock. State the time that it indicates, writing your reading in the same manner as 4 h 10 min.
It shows 4 h 52 min
